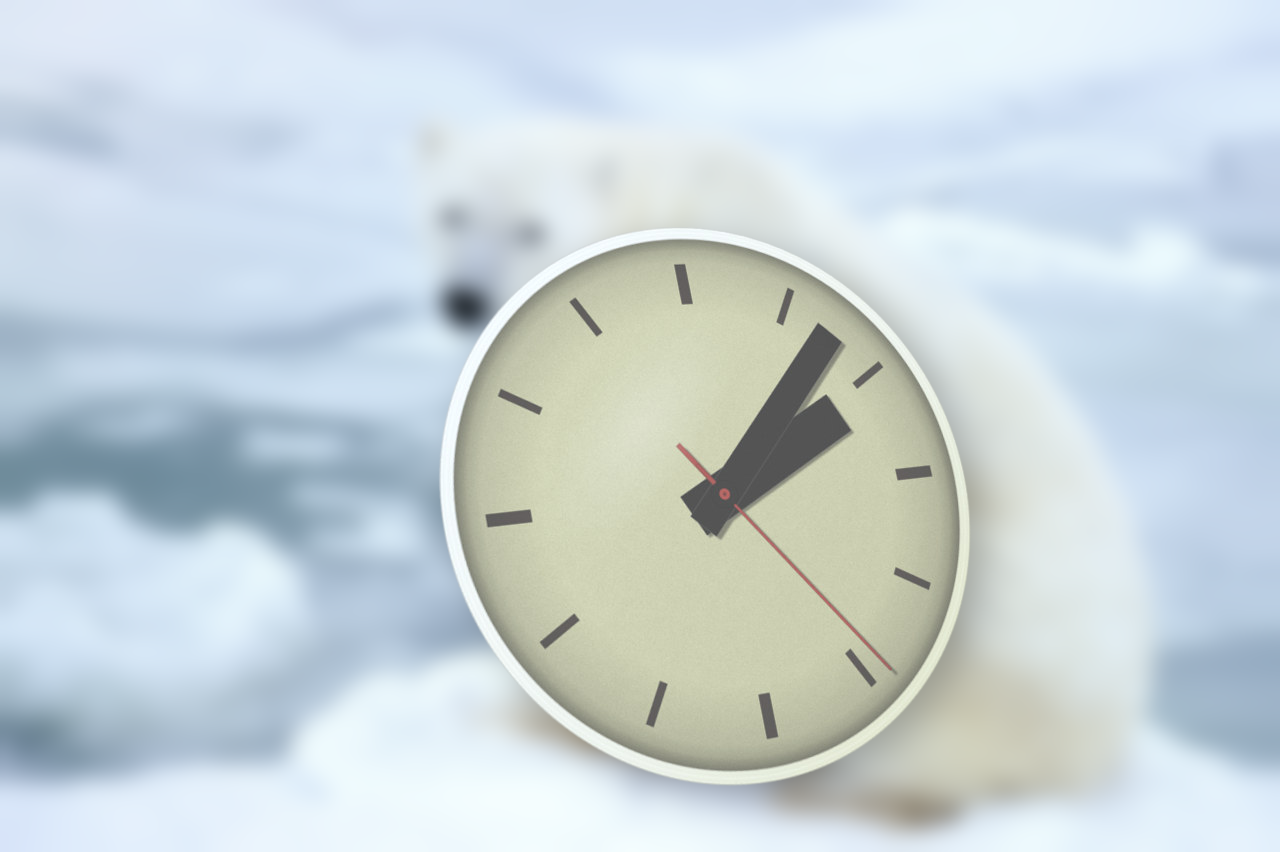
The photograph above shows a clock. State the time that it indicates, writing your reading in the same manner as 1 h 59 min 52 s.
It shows 2 h 07 min 24 s
